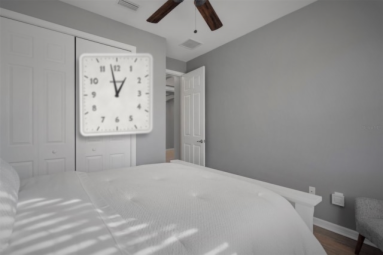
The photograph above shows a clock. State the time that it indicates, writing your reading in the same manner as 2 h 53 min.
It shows 12 h 58 min
